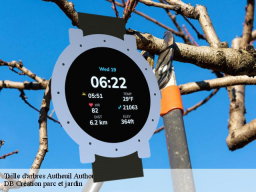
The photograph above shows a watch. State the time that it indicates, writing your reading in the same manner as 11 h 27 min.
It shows 6 h 22 min
